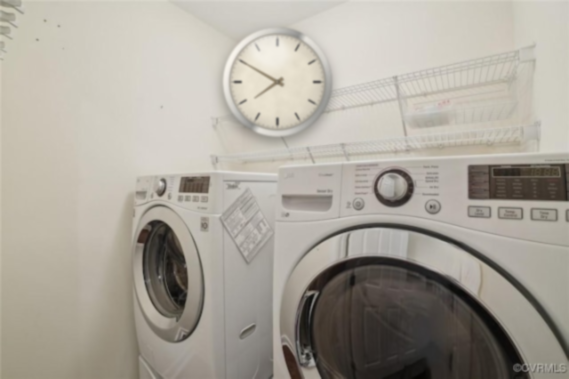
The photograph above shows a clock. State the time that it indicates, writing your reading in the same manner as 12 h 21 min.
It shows 7 h 50 min
